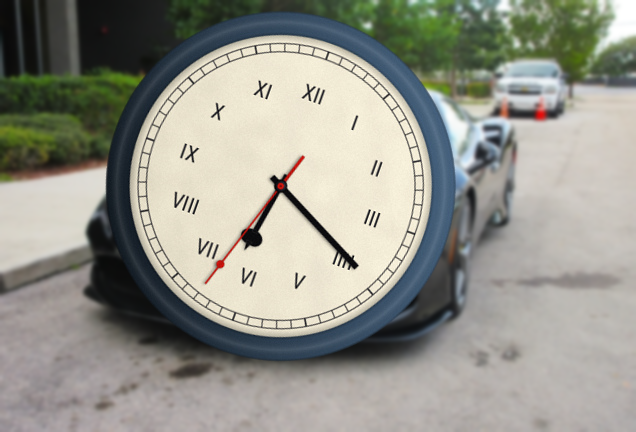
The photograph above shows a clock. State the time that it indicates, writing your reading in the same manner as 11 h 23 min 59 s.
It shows 6 h 19 min 33 s
